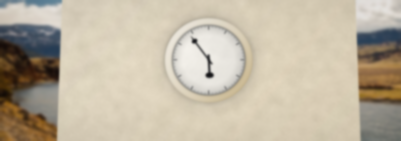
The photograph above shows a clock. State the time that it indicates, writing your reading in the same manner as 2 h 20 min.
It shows 5 h 54 min
